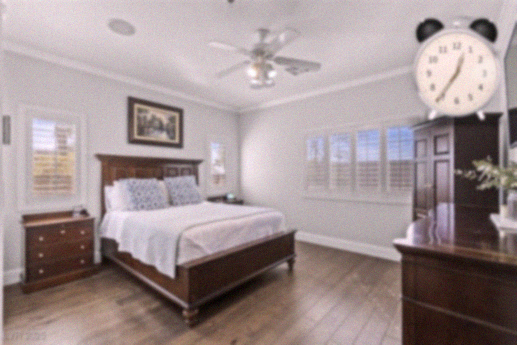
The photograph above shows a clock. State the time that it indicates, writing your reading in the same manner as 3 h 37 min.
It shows 12 h 36 min
